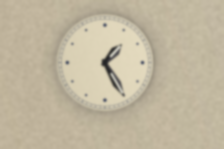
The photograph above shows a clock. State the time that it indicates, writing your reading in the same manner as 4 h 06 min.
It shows 1 h 25 min
